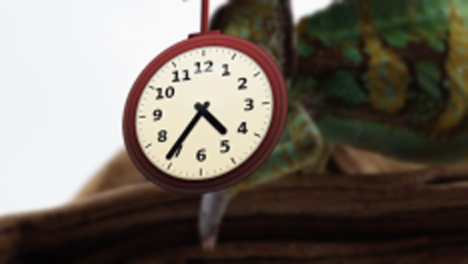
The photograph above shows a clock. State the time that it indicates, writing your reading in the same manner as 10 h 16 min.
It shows 4 h 36 min
